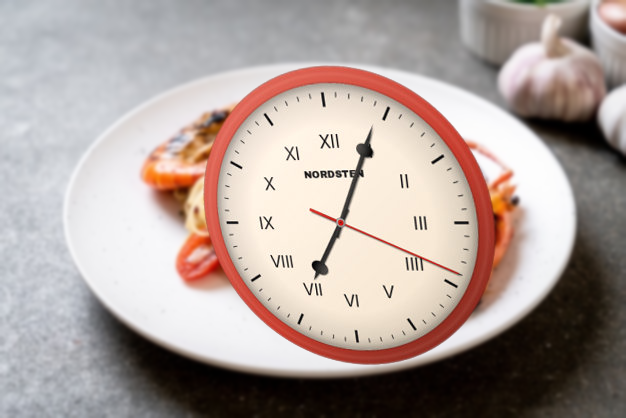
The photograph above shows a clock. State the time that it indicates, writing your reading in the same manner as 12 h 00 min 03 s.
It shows 7 h 04 min 19 s
